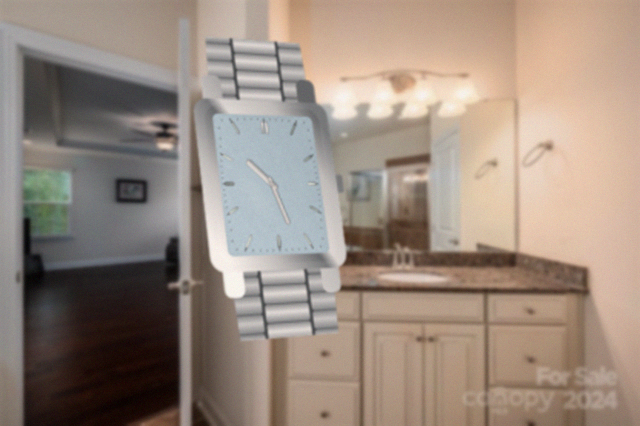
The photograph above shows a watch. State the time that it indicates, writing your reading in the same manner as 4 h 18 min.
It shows 10 h 27 min
